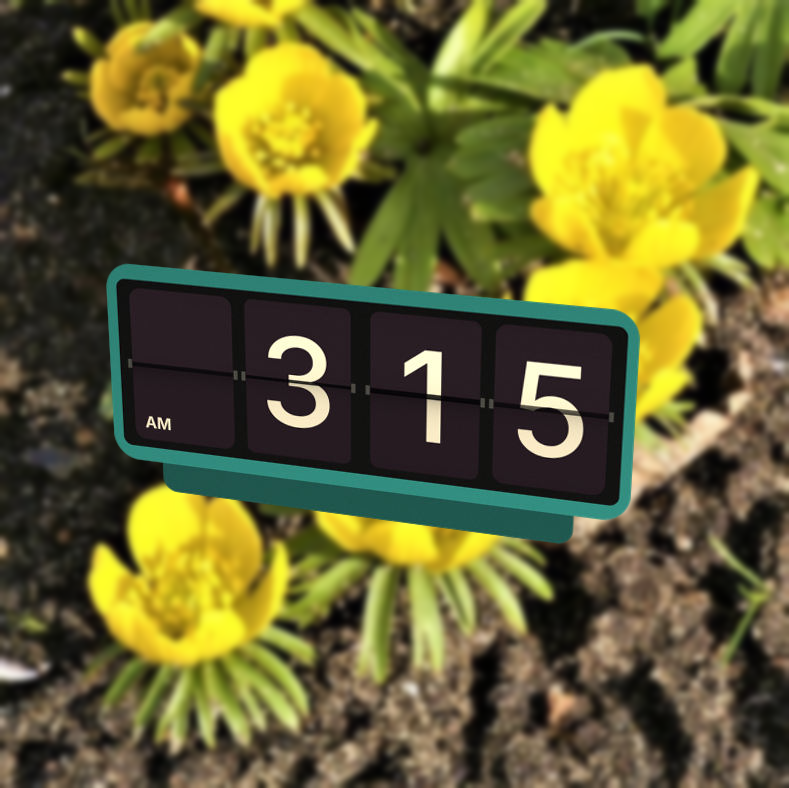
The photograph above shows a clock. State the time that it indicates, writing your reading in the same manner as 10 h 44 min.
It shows 3 h 15 min
